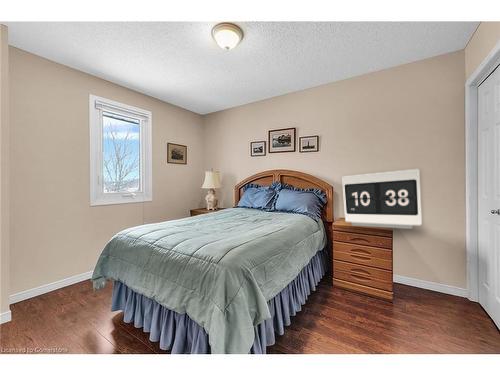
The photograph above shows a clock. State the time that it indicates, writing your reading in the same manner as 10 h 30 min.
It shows 10 h 38 min
